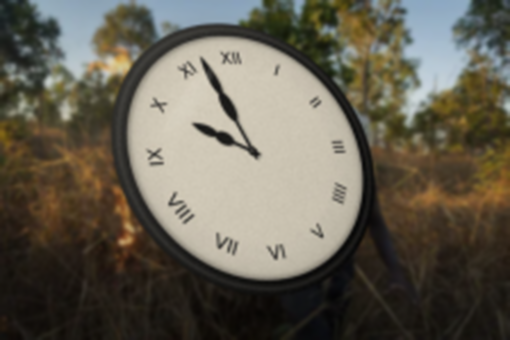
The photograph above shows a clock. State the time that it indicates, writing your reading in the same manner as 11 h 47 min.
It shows 9 h 57 min
